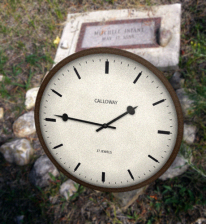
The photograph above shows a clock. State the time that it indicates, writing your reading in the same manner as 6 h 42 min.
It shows 1 h 46 min
